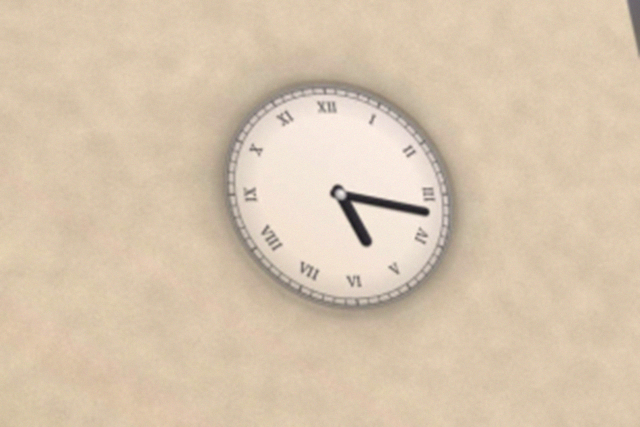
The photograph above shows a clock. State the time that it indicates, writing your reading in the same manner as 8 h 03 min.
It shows 5 h 17 min
